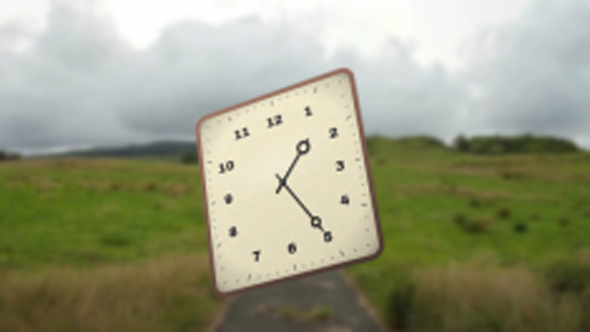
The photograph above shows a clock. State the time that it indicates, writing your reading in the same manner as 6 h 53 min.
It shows 1 h 25 min
